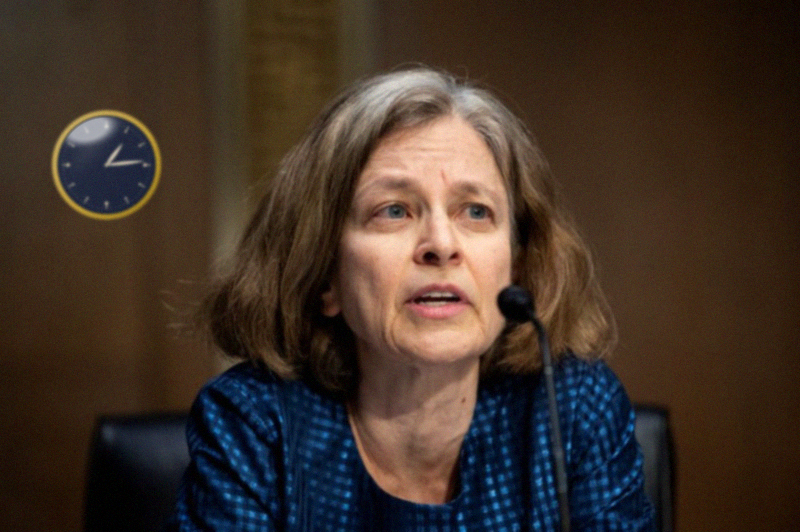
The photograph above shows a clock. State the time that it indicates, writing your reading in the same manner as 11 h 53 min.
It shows 1 h 14 min
